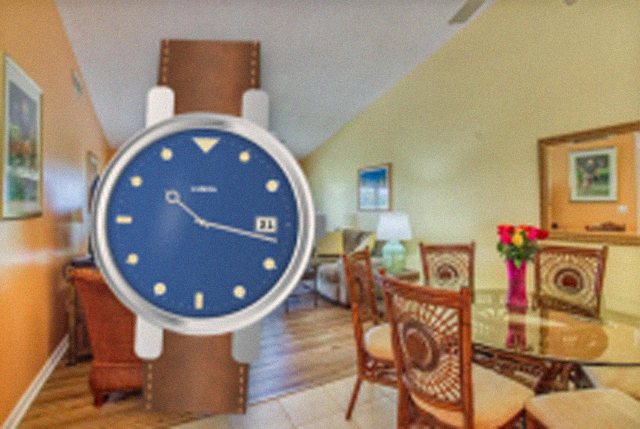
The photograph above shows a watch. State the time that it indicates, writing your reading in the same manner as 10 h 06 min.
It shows 10 h 17 min
